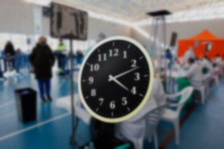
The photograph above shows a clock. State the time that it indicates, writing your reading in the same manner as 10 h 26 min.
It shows 4 h 12 min
